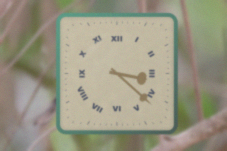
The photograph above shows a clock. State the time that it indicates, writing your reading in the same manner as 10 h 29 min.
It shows 3 h 22 min
